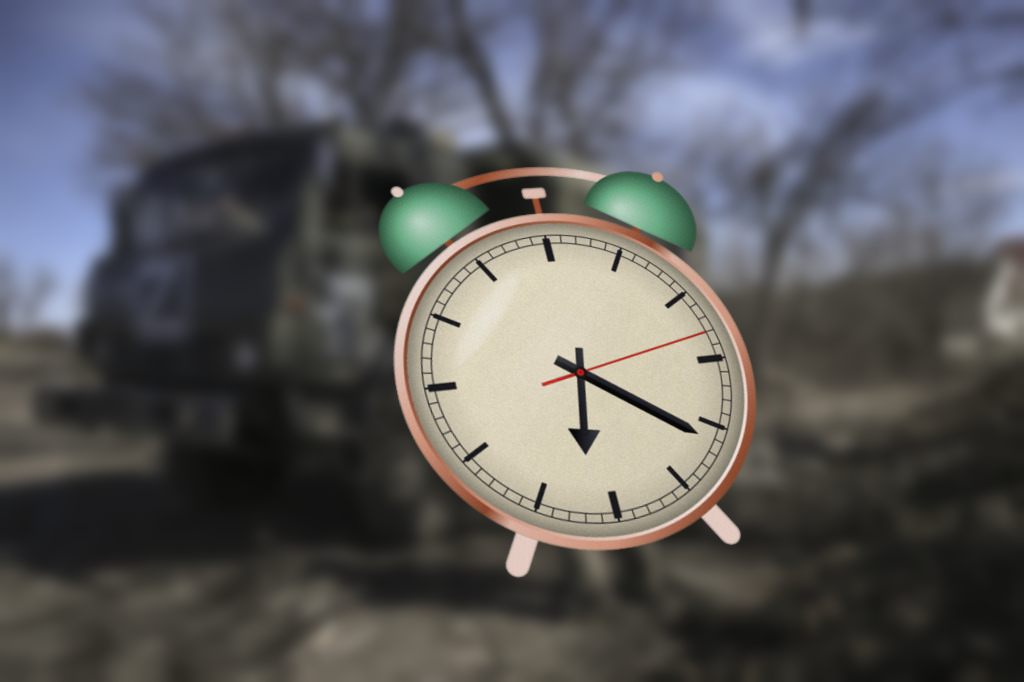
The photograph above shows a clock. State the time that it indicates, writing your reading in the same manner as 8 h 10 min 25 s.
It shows 6 h 21 min 13 s
